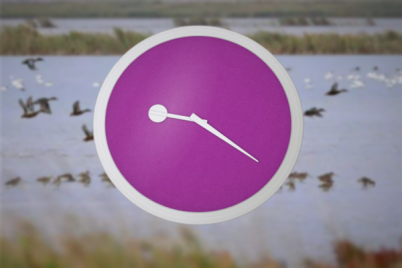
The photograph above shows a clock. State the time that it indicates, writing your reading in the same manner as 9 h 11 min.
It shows 9 h 21 min
